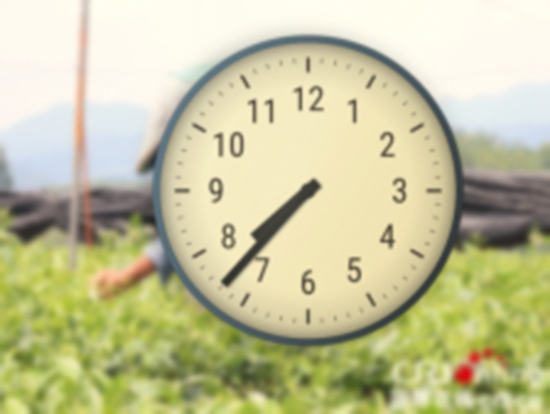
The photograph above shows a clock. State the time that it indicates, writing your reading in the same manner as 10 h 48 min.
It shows 7 h 37 min
